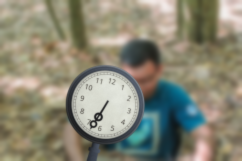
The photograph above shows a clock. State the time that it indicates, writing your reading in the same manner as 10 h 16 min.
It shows 6 h 33 min
